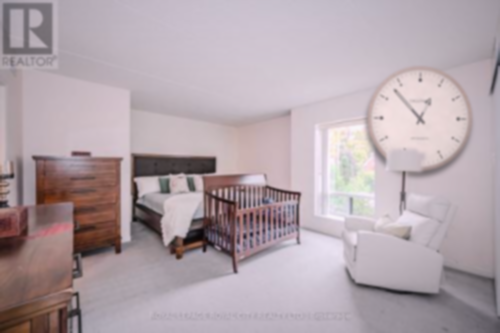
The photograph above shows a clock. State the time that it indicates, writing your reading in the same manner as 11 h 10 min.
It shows 12 h 53 min
